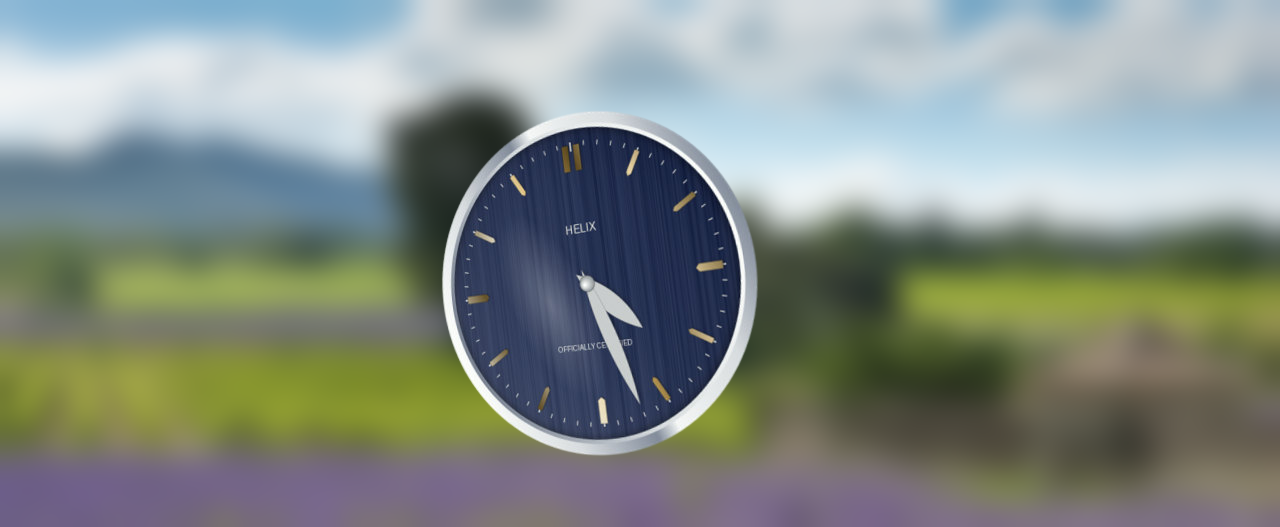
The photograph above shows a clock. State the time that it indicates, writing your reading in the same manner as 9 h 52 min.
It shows 4 h 27 min
